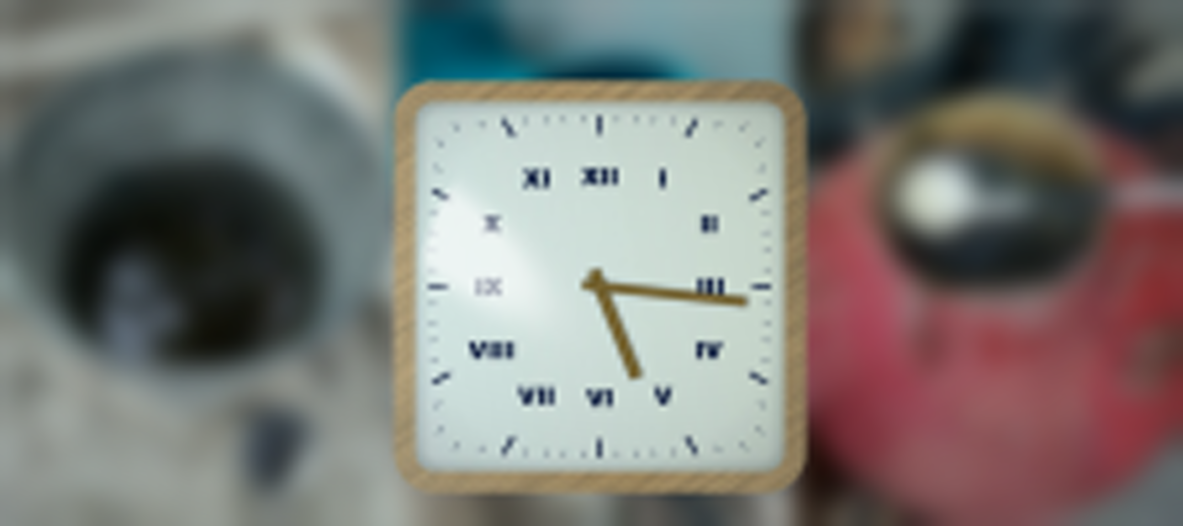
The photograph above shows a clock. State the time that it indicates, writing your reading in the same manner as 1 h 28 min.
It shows 5 h 16 min
